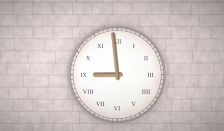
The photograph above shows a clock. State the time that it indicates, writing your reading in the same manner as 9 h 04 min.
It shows 8 h 59 min
